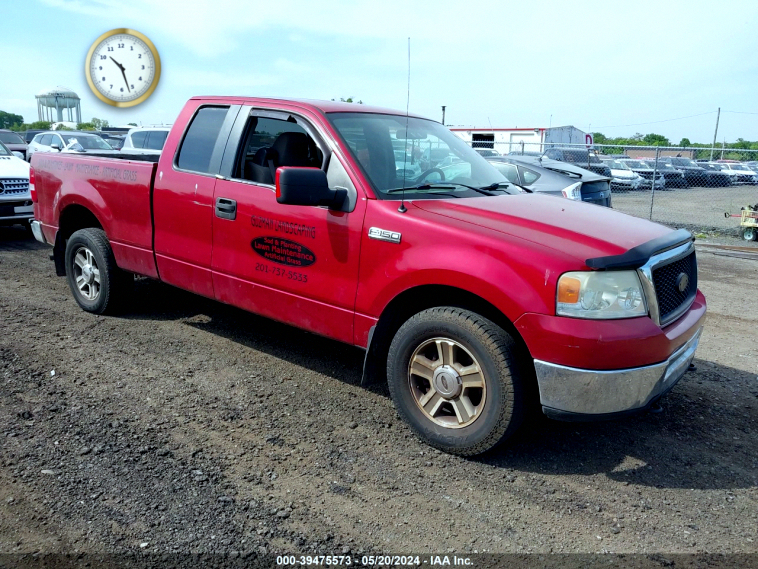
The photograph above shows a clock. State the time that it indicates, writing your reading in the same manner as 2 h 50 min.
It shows 10 h 27 min
